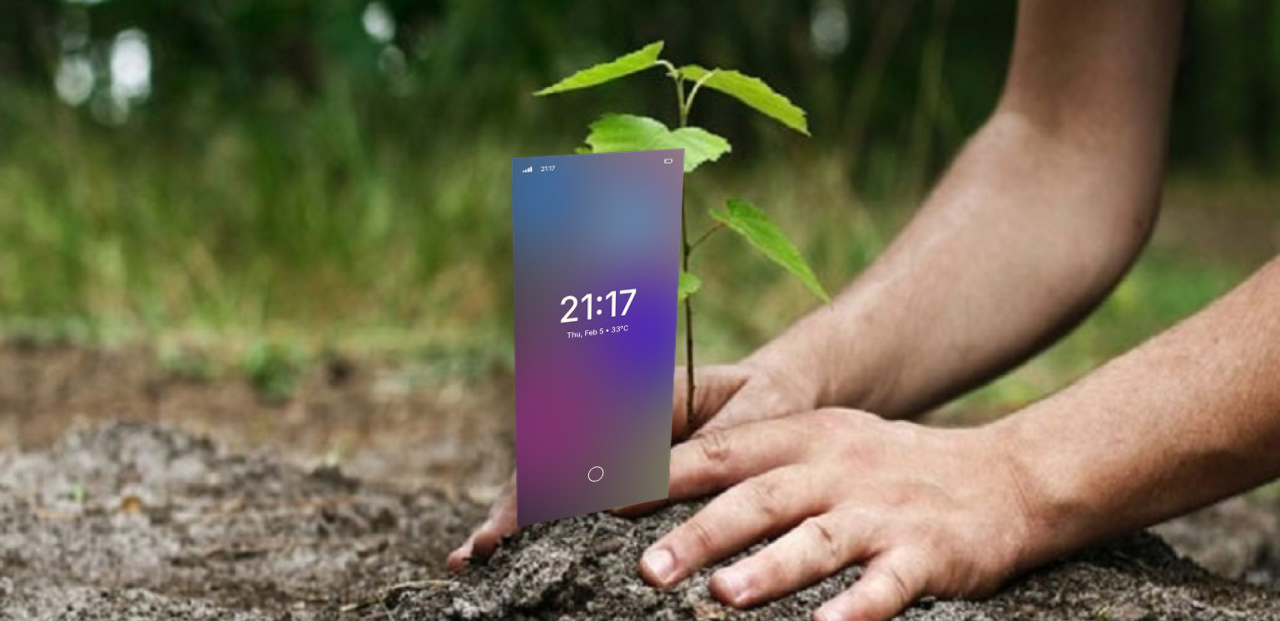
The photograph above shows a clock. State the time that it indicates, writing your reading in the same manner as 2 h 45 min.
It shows 21 h 17 min
